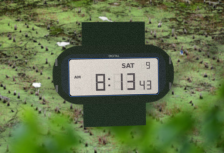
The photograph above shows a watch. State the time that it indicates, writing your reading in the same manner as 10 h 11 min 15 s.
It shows 8 h 13 min 43 s
